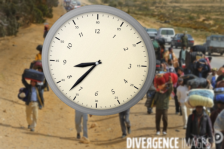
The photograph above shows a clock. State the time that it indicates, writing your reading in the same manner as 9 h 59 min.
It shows 8 h 37 min
